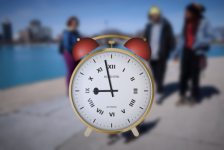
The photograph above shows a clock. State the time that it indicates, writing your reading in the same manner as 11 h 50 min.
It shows 8 h 58 min
